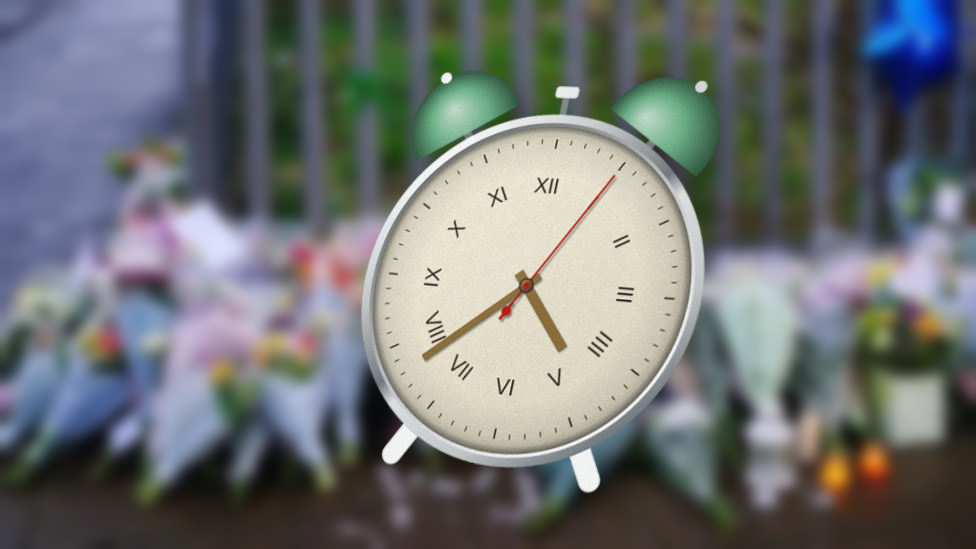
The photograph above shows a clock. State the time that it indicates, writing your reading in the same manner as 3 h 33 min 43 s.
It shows 4 h 38 min 05 s
